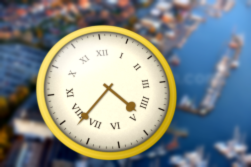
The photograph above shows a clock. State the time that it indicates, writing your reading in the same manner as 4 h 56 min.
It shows 4 h 38 min
